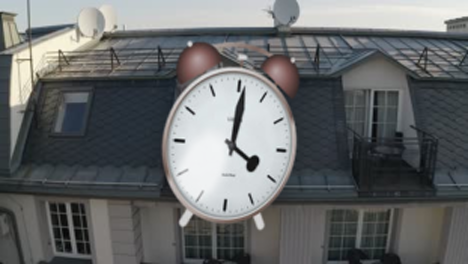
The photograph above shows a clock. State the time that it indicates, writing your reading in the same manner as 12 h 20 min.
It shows 4 h 01 min
